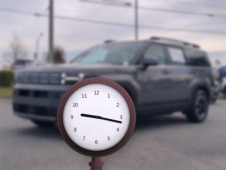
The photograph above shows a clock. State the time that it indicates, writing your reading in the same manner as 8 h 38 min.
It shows 9 h 17 min
